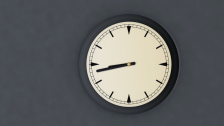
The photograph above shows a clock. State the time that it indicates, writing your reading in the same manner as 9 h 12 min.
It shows 8 h 43 min
